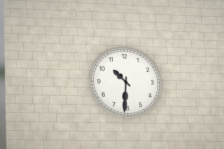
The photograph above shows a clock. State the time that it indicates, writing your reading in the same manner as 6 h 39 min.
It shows 10 h 31 min
